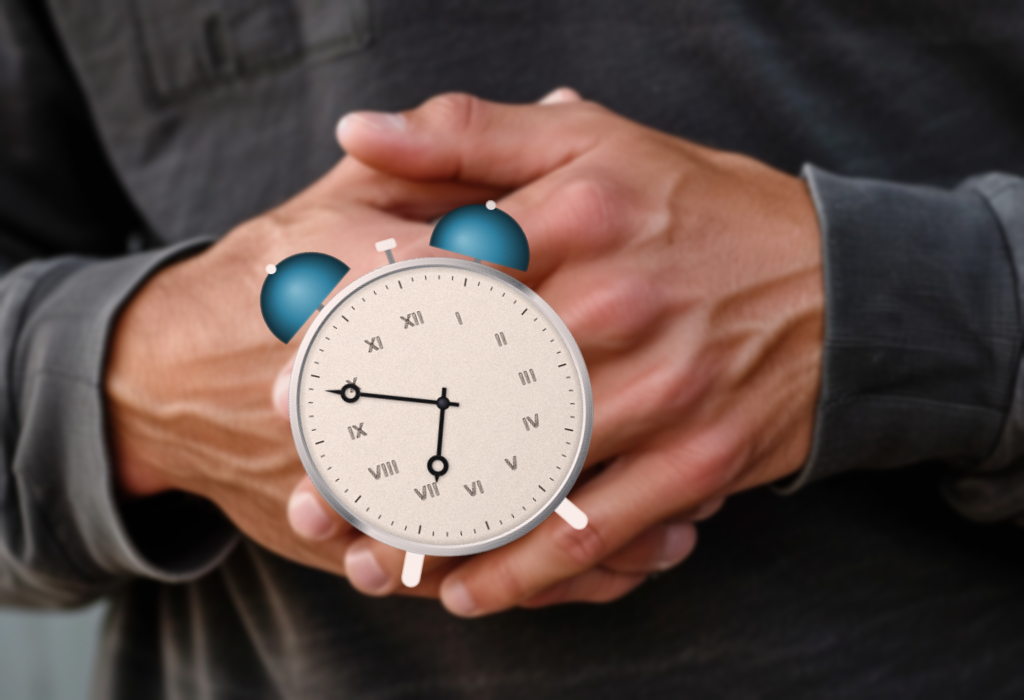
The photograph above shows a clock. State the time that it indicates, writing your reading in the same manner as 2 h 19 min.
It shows 6 h 49 min
